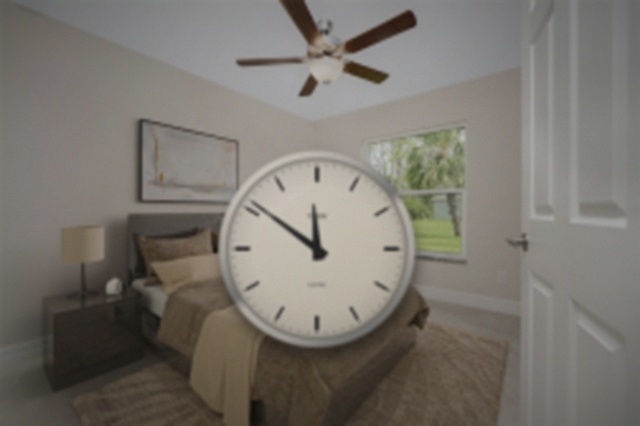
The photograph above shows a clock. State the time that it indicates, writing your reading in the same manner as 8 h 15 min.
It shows 11 h 51 min
